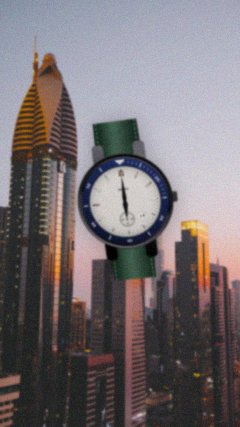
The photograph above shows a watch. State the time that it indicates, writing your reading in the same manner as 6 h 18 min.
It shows 6 h 00 min
